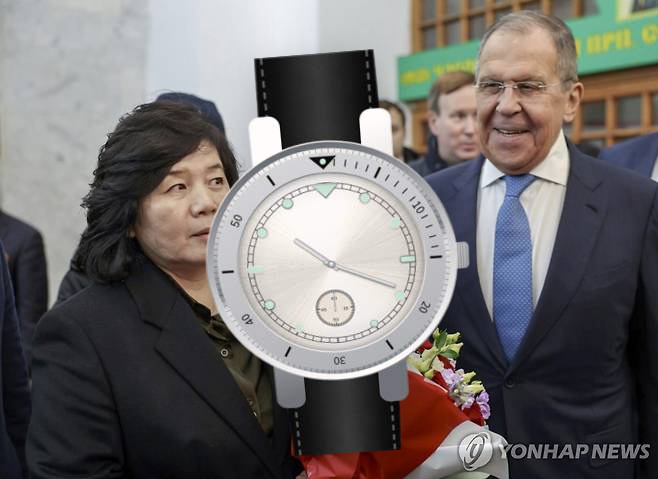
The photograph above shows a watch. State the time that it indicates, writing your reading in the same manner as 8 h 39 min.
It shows 10 h 19 min
